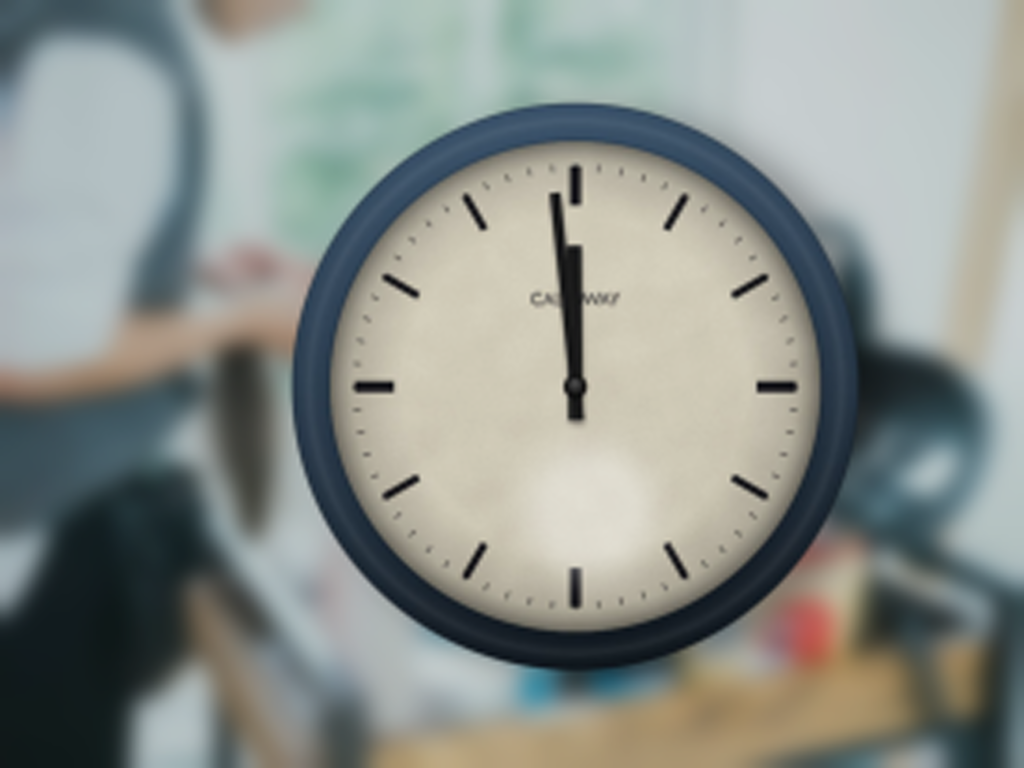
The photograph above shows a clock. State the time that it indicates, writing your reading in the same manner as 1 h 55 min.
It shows 11 h 59 min
